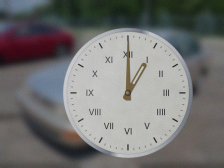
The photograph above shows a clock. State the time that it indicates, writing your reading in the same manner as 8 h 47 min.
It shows 1 h 00 min
